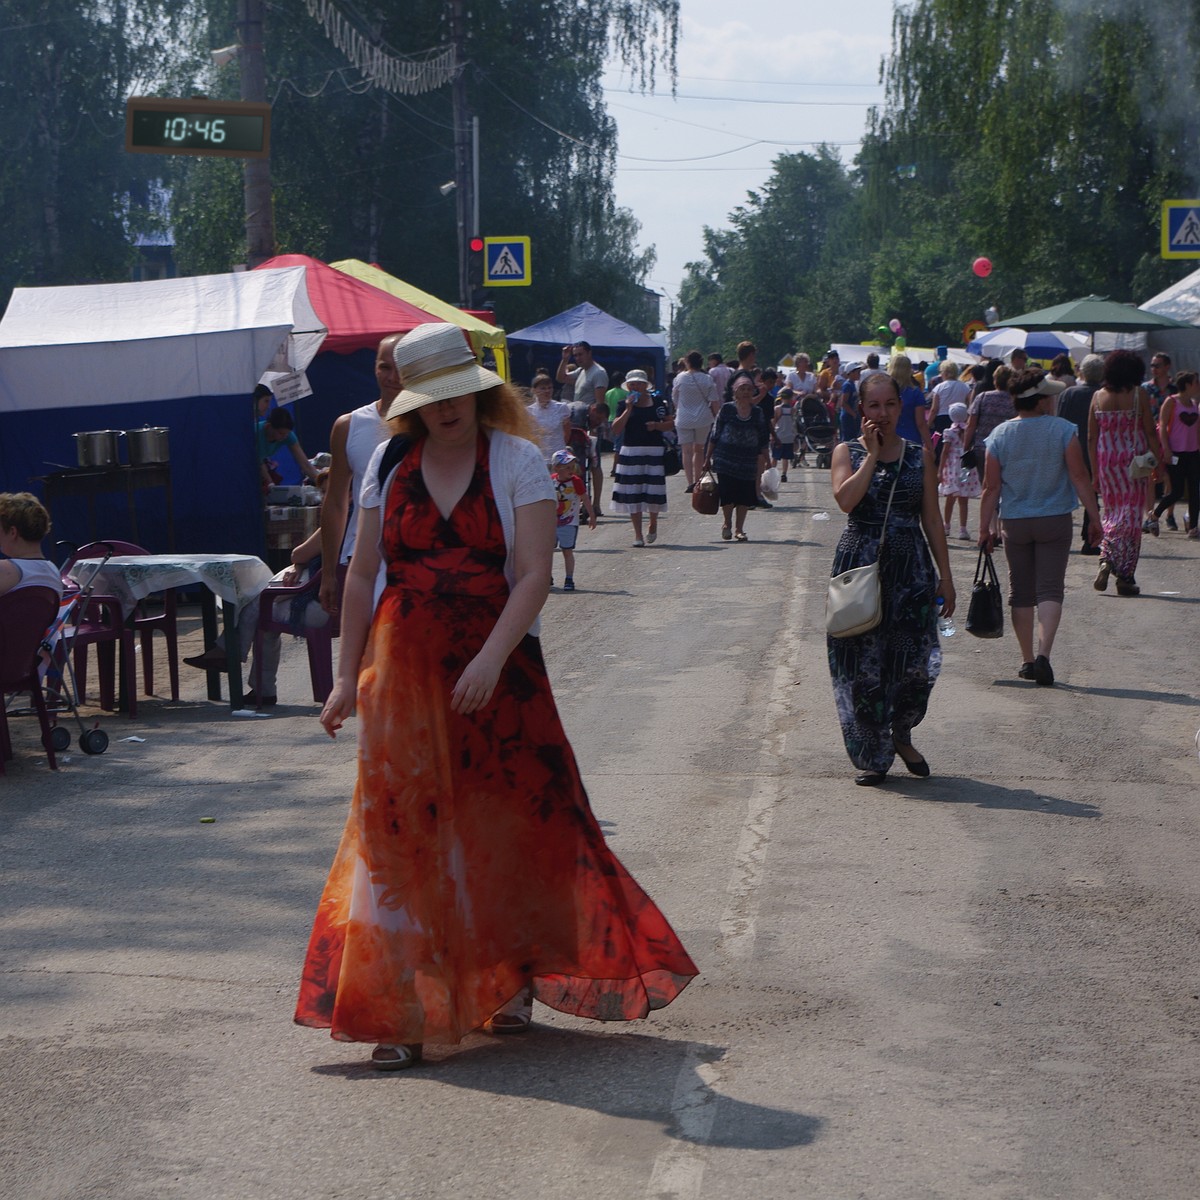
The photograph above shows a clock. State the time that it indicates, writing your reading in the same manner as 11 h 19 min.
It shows 10 h 46 min
